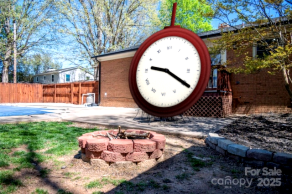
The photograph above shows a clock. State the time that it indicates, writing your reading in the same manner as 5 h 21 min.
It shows 9 h 20 min
